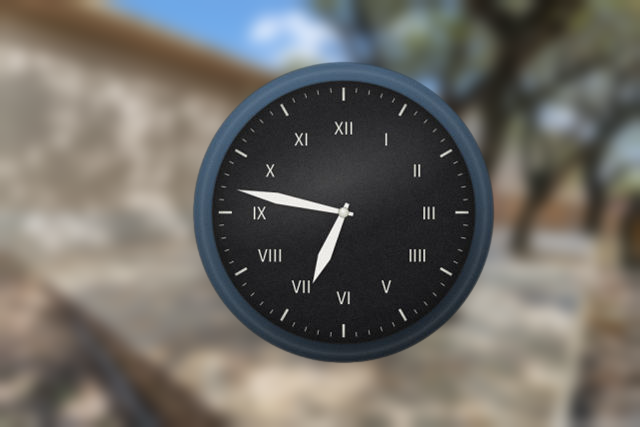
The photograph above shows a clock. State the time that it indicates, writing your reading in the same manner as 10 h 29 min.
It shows 6 h 47 min
